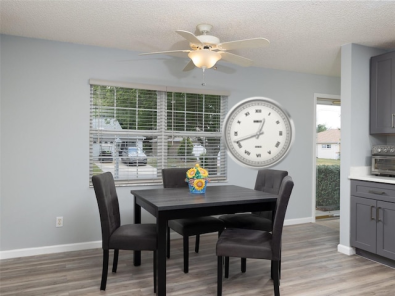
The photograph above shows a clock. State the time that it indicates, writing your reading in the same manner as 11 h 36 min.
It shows 12 h 42 min
